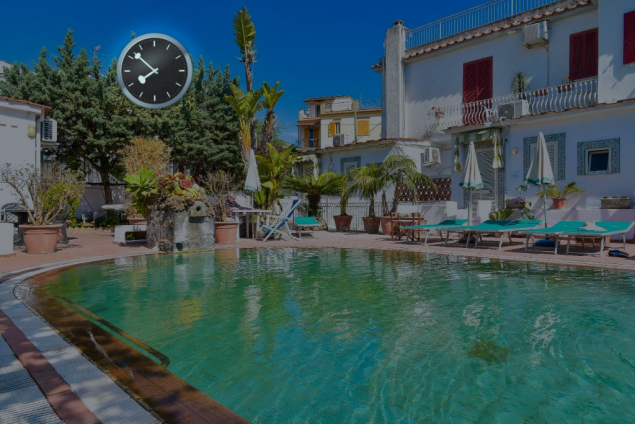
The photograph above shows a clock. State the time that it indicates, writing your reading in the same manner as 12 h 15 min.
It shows 7 h 52 min
